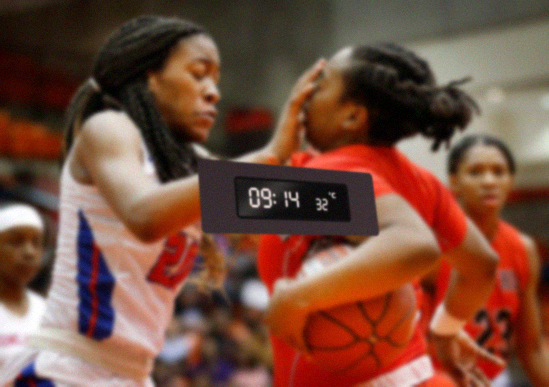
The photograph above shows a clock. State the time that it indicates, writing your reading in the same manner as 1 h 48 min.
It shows 9 h 14 min
